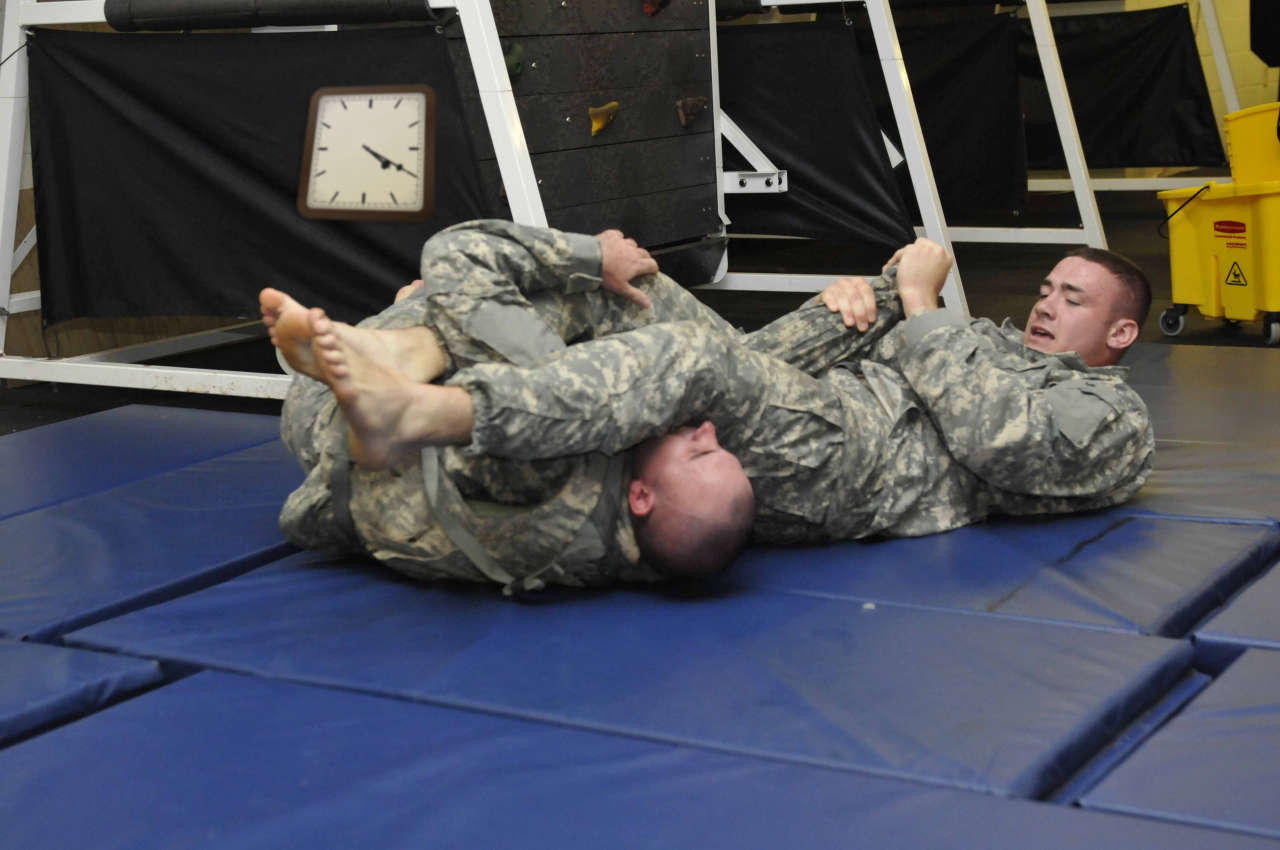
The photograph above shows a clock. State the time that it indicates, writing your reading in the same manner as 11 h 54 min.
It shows 4 h 20 min
